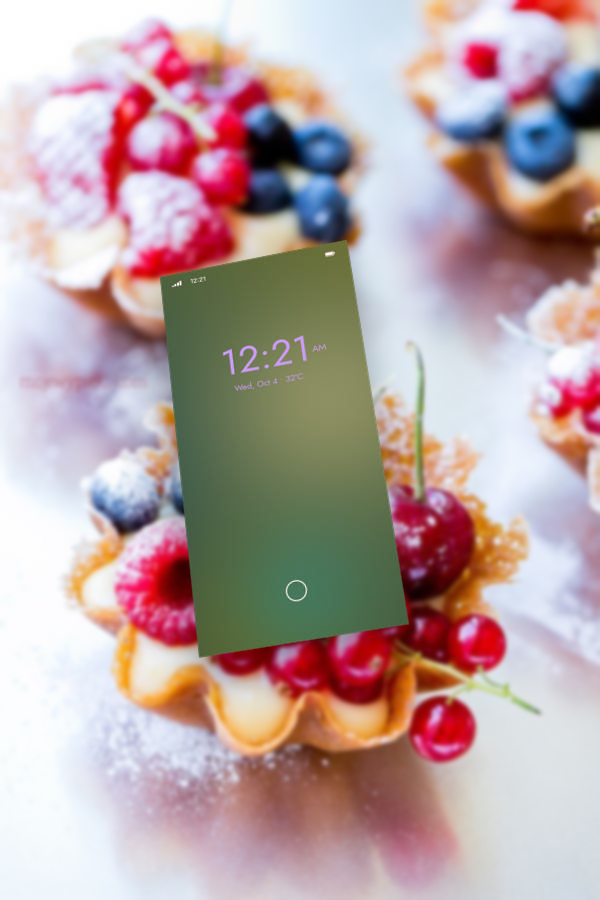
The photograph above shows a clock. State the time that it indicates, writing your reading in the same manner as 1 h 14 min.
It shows 12 h 21 min
